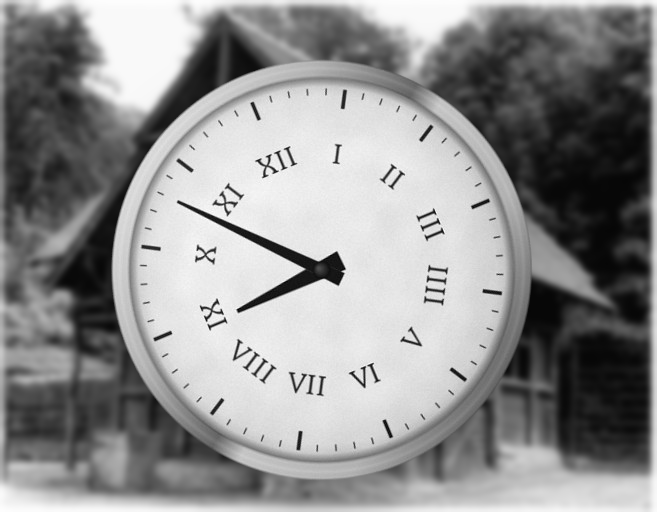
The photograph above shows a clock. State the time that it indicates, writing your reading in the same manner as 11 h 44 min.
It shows 8 h 53 min
